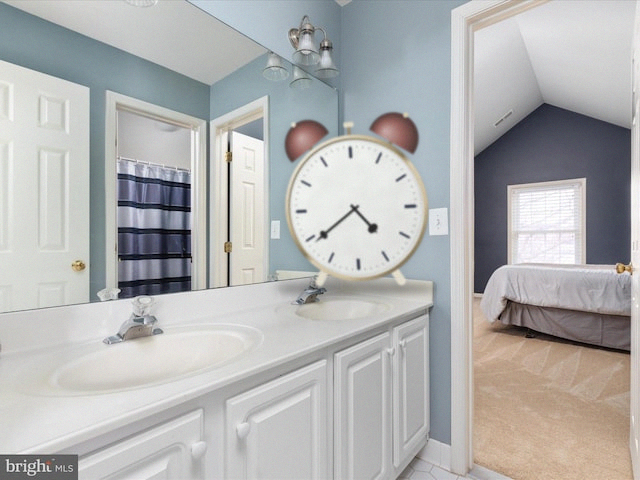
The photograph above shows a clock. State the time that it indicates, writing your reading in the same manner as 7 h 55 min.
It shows 4 h 39 min
